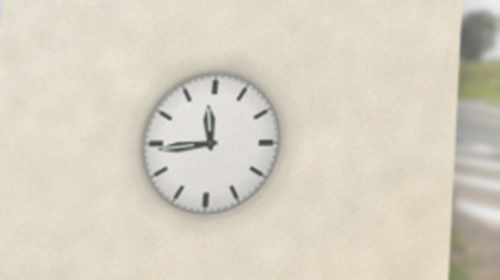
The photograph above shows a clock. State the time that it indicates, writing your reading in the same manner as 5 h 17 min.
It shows 11 h 44 min
